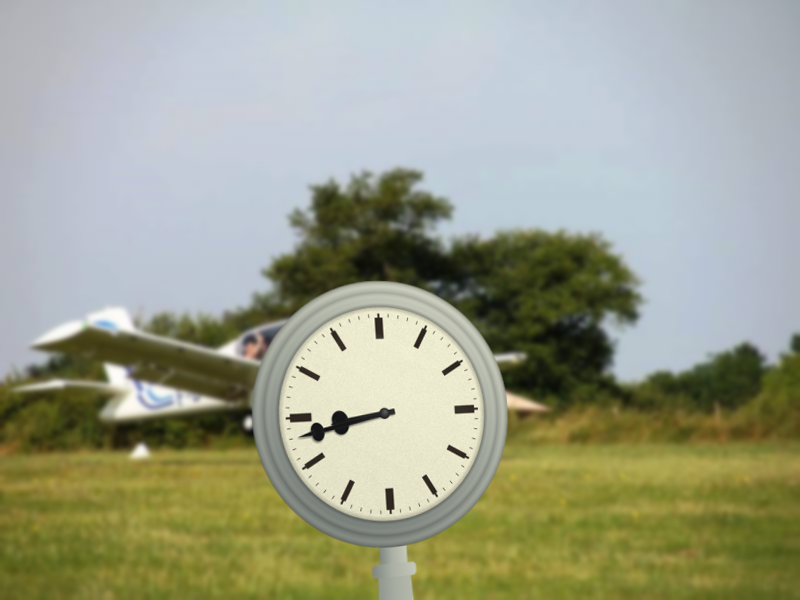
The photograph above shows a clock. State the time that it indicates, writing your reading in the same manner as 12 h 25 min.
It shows 8 h 43 min
